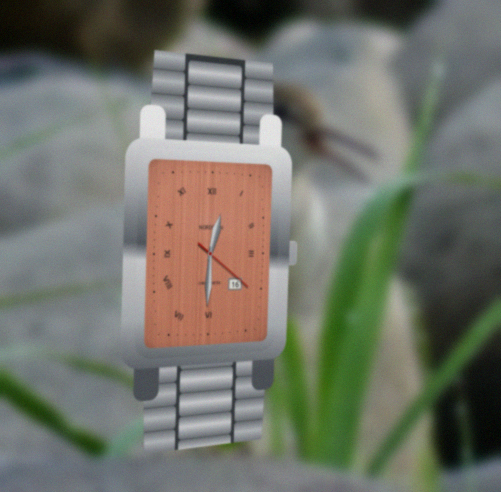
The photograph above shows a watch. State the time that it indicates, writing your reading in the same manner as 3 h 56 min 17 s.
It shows 12 h 30 min 21 s
